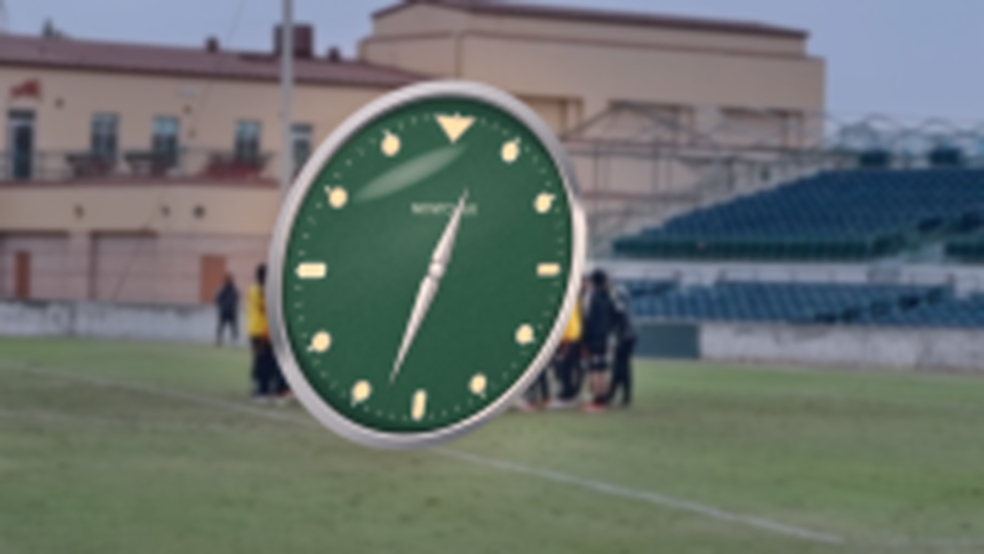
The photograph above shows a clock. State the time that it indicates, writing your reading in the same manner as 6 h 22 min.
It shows 12 h 33 min
